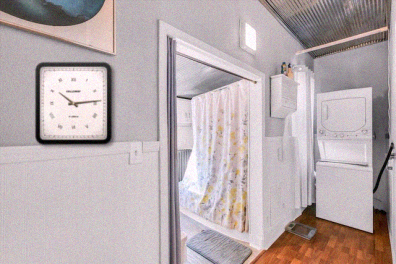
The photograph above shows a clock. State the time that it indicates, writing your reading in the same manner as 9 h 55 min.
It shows 10 h 14 min
